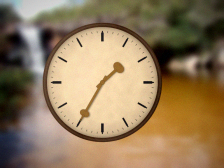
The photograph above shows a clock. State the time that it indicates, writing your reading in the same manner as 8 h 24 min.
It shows 1 h 35 min
